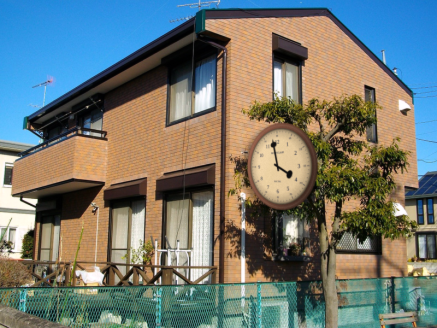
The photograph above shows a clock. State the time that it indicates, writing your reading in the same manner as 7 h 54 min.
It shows 3 h 58 min
